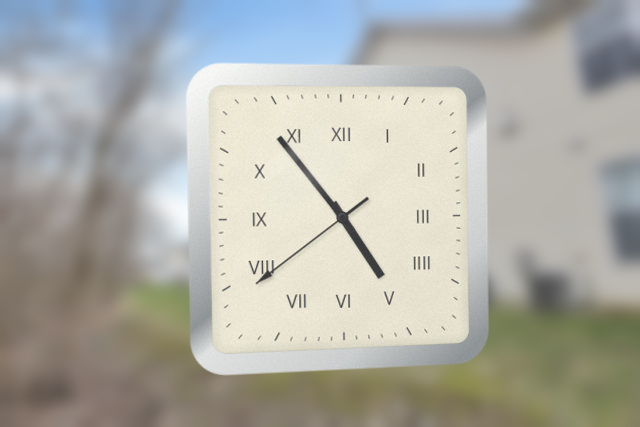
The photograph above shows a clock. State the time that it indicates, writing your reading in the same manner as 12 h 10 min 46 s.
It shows 4 h 53 min 39 s
